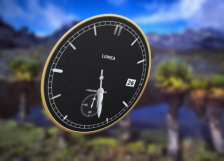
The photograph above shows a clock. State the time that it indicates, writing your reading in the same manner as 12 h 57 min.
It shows 5 h 27 min
